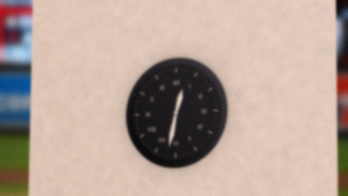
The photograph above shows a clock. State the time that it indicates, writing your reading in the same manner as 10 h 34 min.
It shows 12 h 32 min
